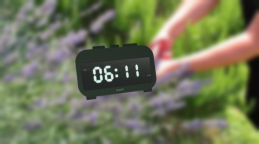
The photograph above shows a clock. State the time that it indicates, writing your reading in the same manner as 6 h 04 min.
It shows 6 h 11 min
